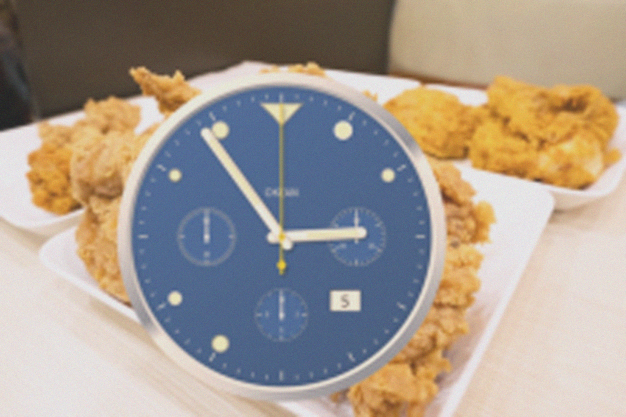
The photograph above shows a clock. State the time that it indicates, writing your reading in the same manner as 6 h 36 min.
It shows 2 h 54 min
